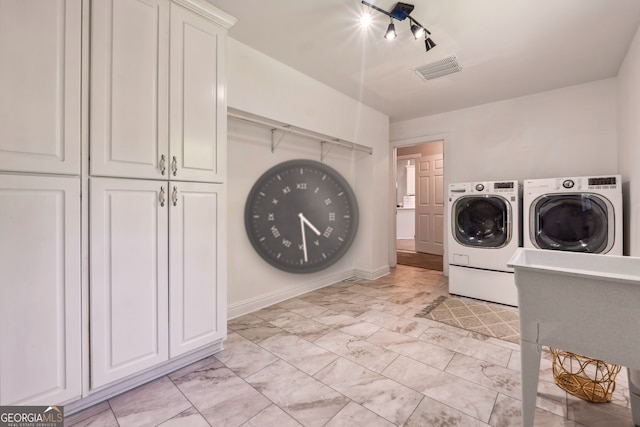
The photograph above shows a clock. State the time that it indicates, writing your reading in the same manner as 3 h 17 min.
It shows 4 h 29 min
